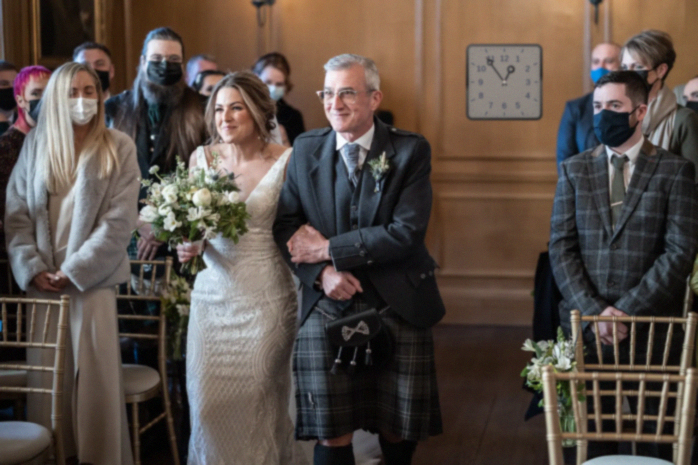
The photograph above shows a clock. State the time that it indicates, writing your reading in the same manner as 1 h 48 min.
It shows 12 h 54 min
